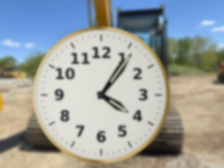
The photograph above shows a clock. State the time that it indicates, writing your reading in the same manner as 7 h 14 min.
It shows 4 h 06 min
